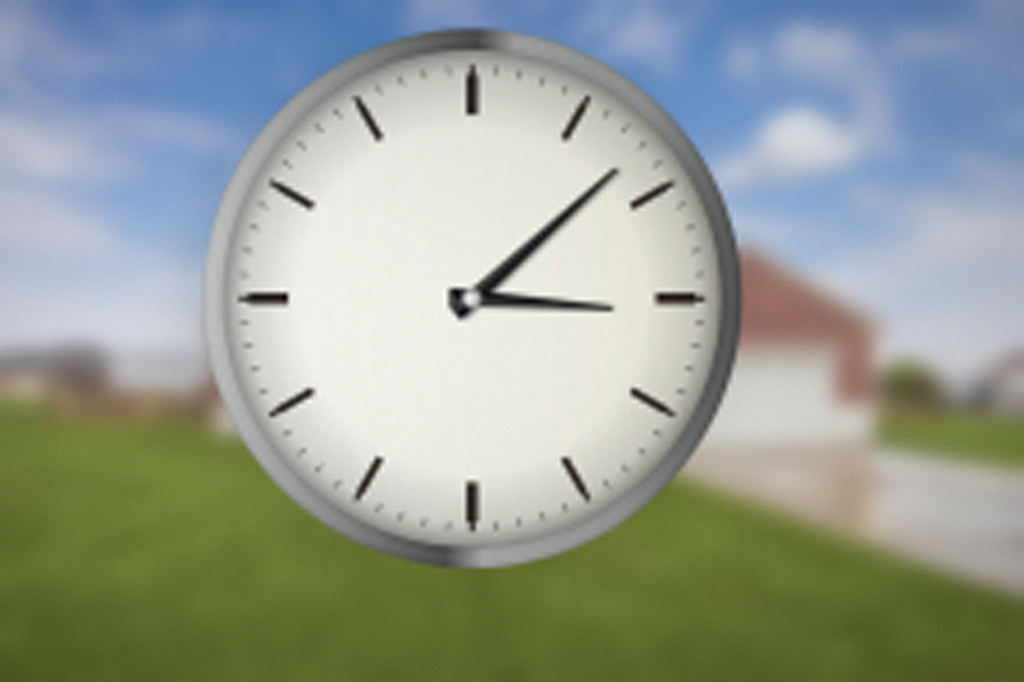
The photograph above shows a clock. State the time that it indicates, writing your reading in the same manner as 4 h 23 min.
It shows 3 h 08 min
